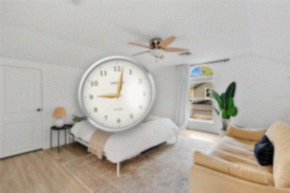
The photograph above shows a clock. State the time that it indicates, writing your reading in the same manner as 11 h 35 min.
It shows 9 h 02 min
